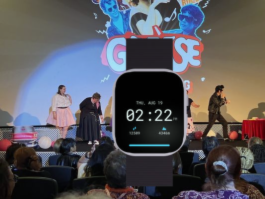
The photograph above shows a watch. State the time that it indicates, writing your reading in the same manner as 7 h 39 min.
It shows 2 h 22 min
